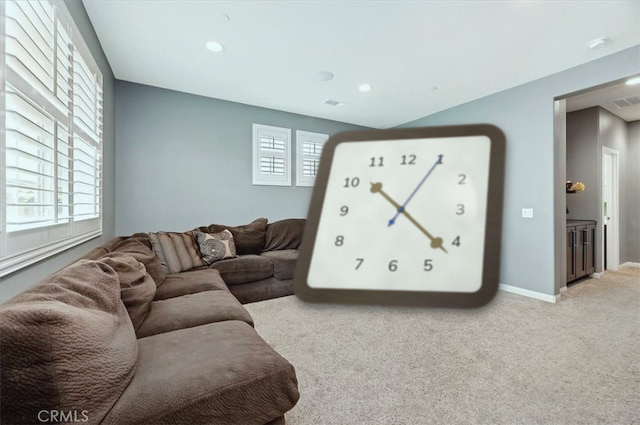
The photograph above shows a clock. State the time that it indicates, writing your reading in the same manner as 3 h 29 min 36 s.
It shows 10 h 22 min 05 s
